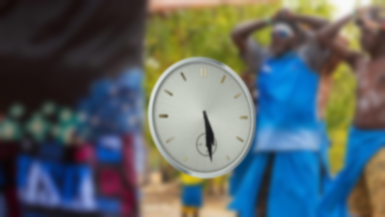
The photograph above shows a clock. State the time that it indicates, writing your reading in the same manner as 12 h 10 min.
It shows 5 h 29 min
